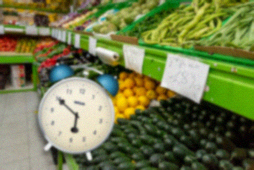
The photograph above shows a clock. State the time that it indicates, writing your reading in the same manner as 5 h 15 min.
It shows 5 h 50 min
